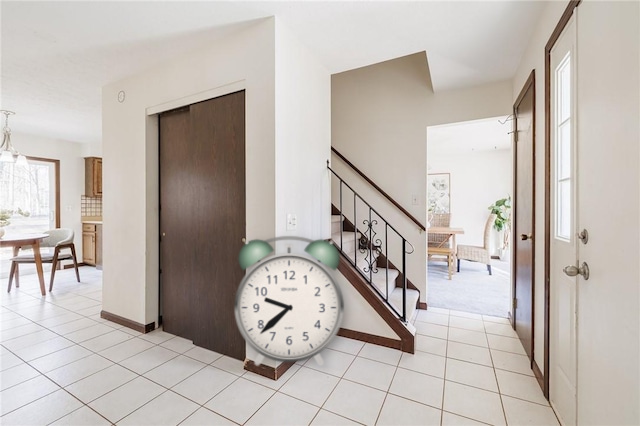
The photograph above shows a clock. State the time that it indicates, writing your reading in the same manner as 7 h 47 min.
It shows 9 h 38 min
